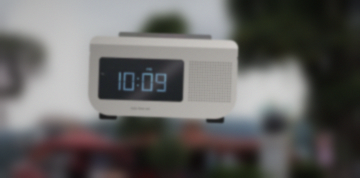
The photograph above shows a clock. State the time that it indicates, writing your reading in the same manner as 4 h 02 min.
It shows 10 h 09 min
